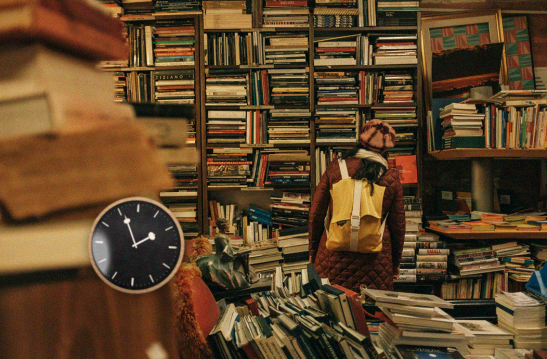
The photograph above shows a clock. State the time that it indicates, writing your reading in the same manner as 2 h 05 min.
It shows 1 h 56 min
